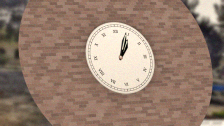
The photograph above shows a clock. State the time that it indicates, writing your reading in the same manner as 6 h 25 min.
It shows 1 h 04 min
